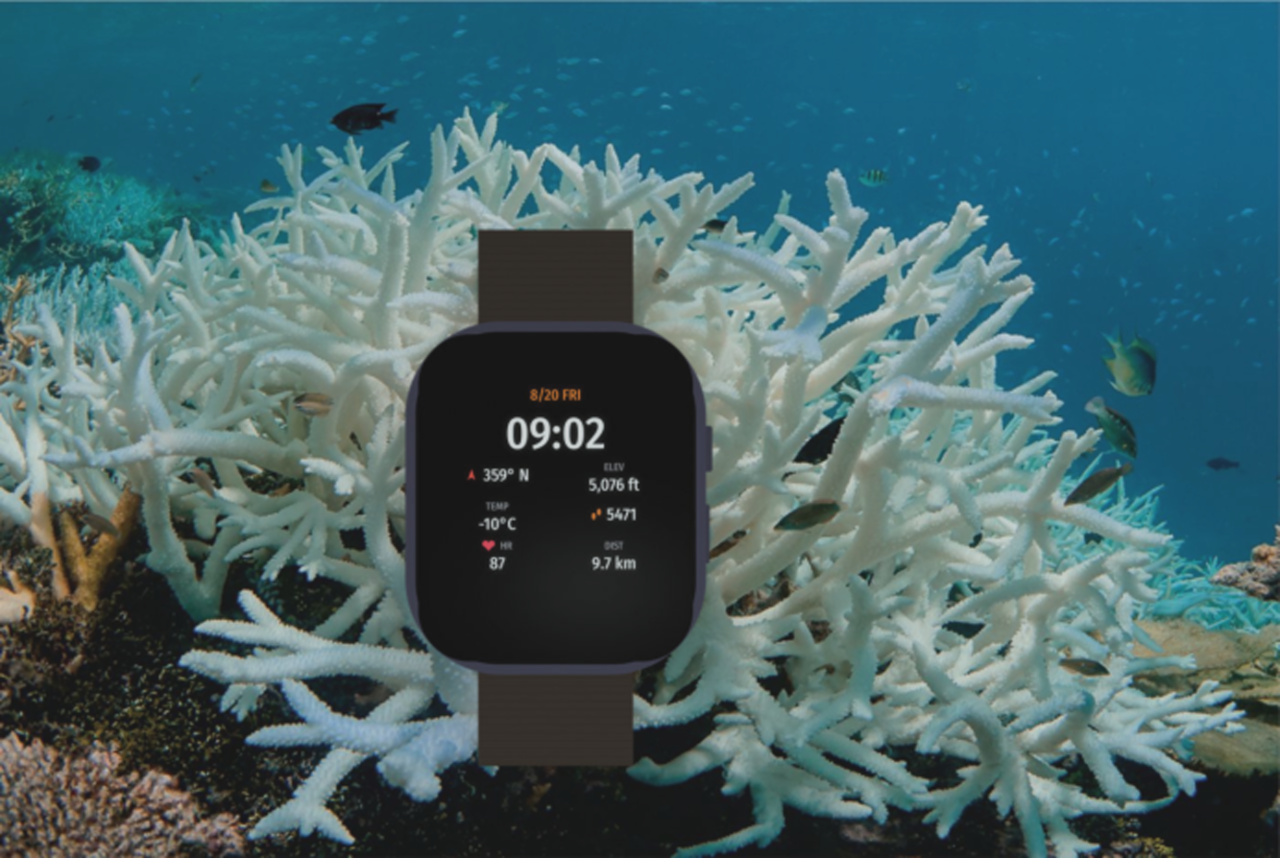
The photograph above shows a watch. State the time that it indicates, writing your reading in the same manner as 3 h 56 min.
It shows 9 h 02 min
